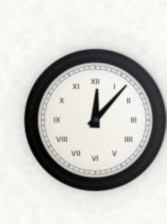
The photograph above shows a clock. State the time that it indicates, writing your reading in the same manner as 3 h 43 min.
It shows 12 h 07 min
